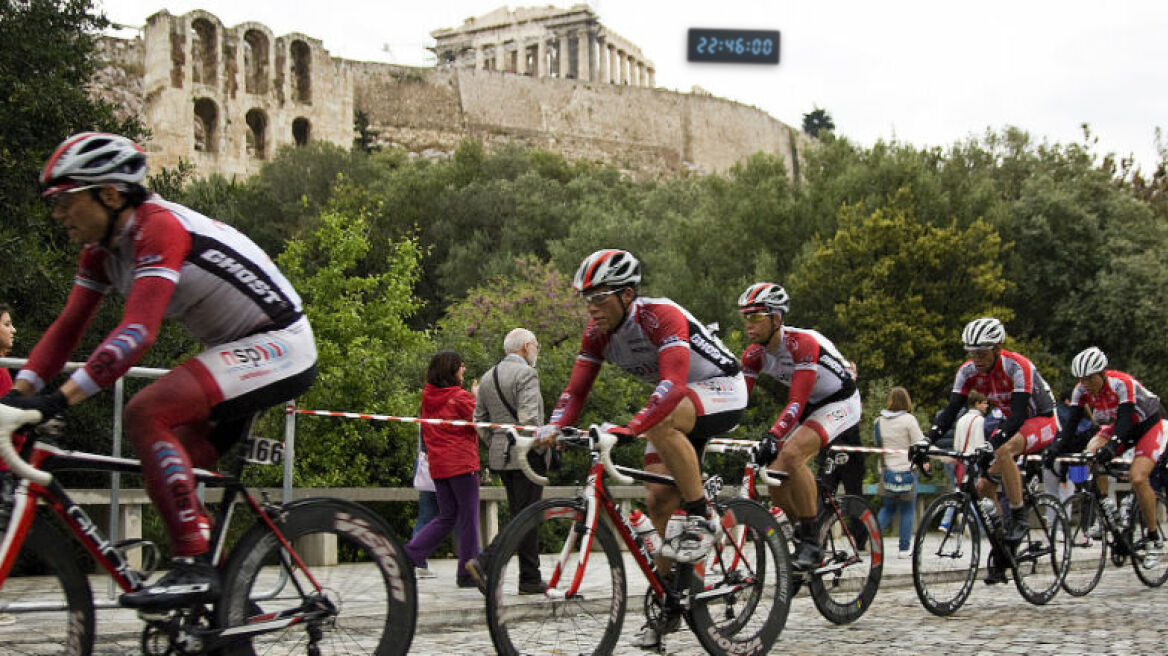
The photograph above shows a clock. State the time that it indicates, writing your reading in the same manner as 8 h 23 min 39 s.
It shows 22 h 46 min 00 s
